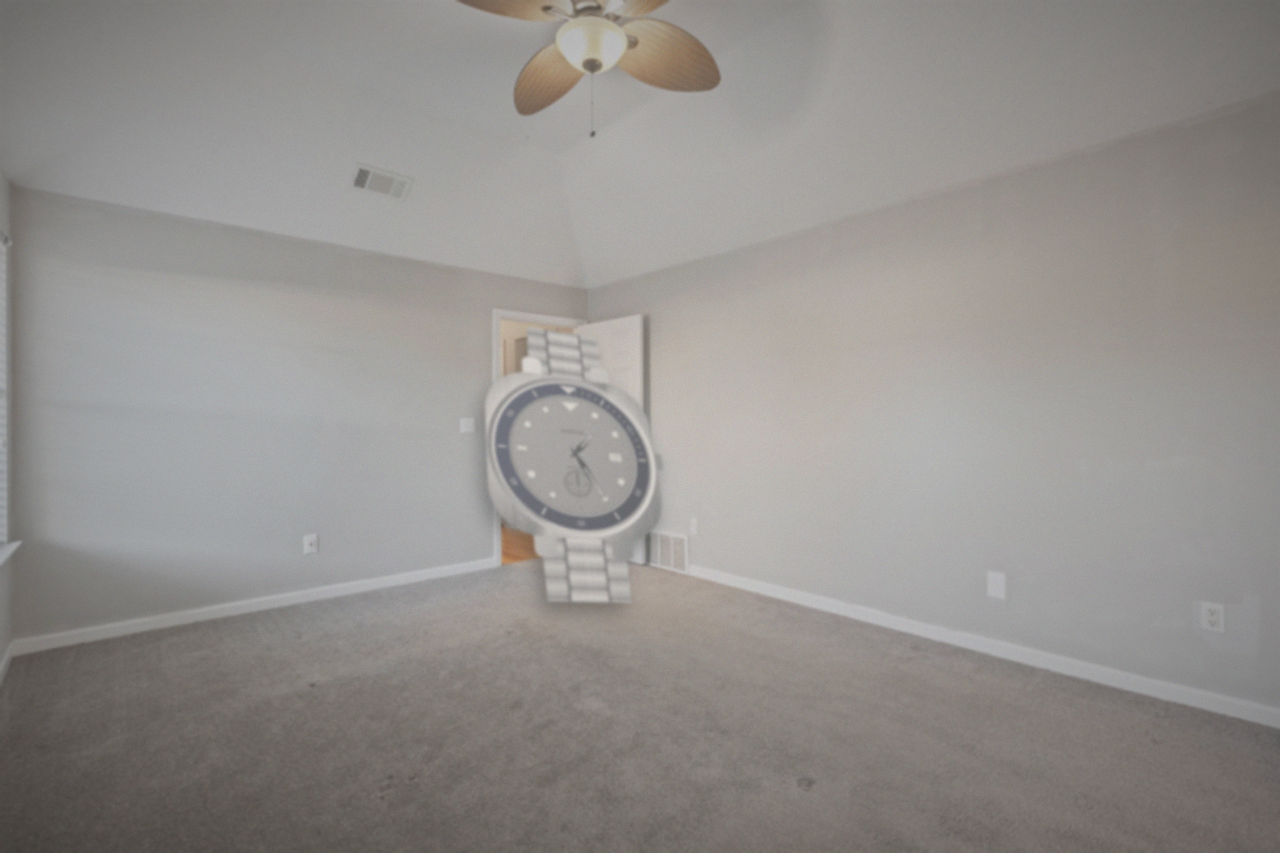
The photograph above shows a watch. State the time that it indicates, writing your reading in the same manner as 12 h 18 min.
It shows 1 h 25 min
